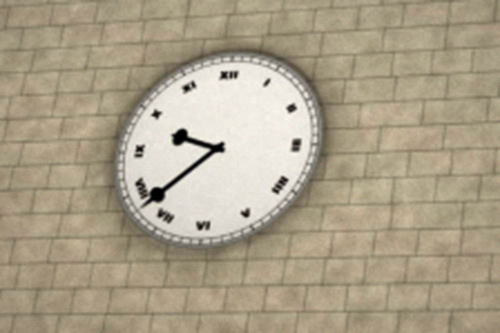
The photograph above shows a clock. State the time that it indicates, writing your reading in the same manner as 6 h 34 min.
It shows 9 h 38 min
